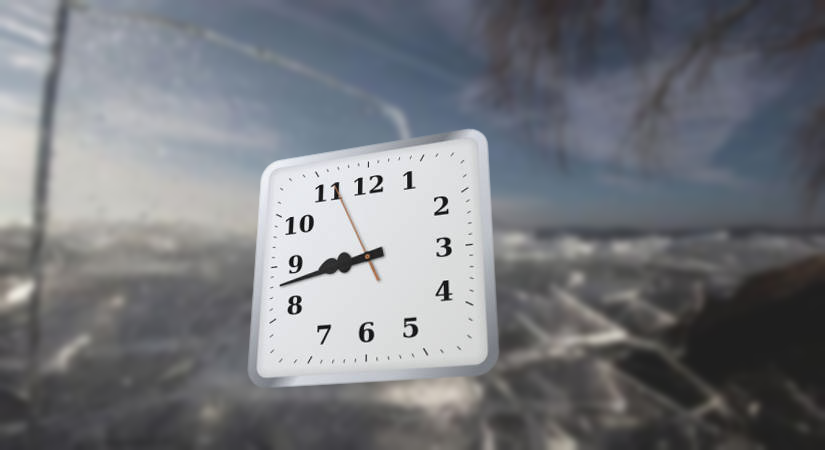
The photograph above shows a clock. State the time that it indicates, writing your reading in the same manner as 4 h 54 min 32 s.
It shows 8 h 42 min 56 s
